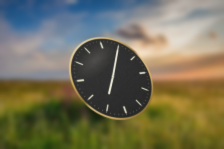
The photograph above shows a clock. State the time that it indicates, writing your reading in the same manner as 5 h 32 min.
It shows 7 h 05 min
